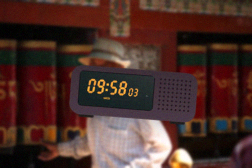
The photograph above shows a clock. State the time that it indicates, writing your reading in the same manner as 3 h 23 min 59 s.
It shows 9 h 58 min 03 s
